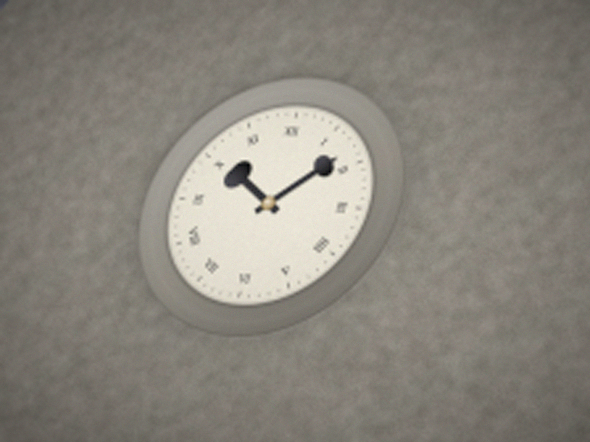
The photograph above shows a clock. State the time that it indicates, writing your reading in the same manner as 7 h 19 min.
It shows 10 h 08 min
